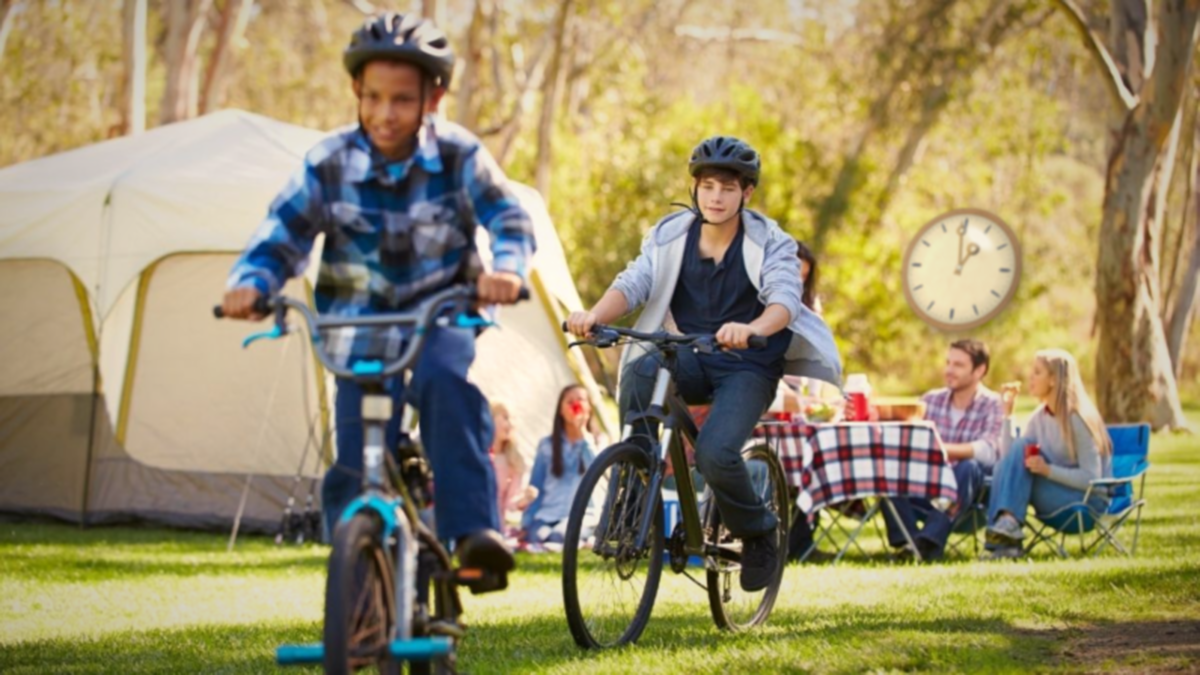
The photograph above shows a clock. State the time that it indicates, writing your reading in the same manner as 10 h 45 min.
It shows 12 h 59 min
